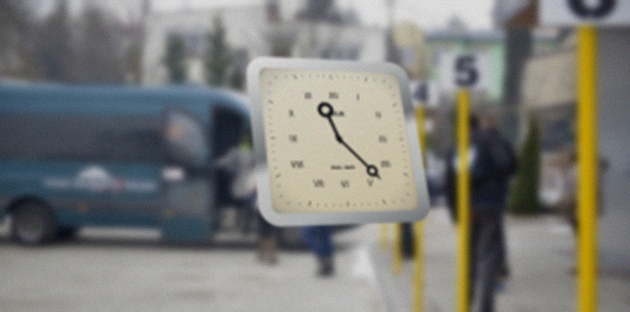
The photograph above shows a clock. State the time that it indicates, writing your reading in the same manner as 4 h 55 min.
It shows 11 h 23 min
